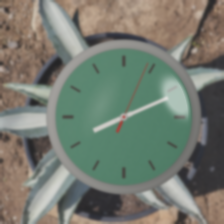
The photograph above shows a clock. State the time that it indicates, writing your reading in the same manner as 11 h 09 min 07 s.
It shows 8 h 11 min 04 s
